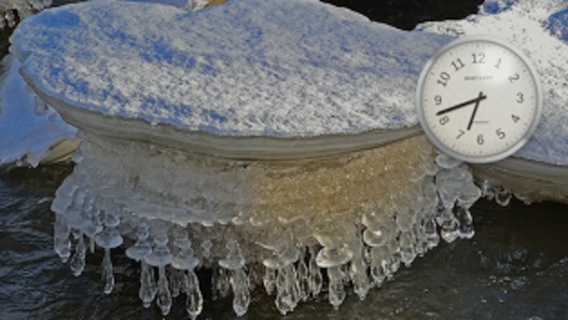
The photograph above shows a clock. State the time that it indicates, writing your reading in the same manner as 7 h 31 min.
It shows 6 h 42 min
